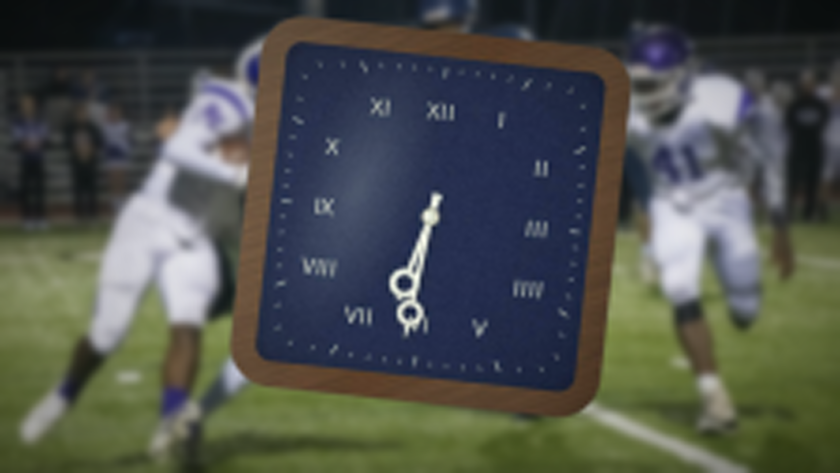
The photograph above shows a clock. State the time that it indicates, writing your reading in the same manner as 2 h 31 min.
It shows 6 h 31 min
